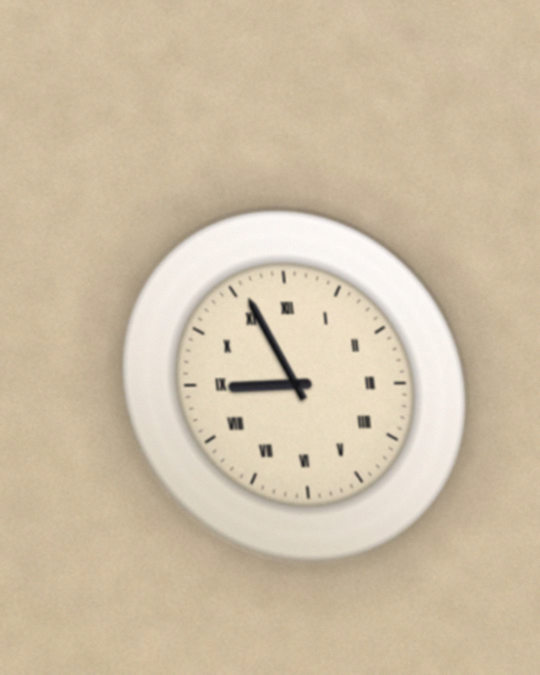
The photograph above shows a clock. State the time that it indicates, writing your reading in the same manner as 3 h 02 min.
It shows 8 h 56 min
